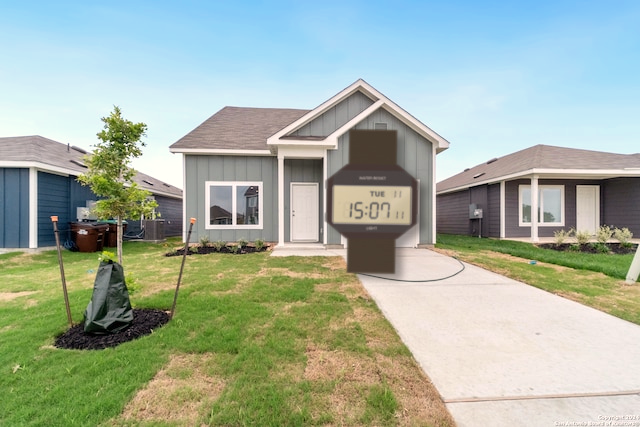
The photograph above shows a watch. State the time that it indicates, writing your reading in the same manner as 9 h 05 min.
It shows 15 h 07 min
